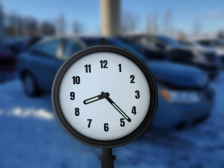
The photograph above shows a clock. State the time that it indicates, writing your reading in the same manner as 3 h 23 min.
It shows 8 h 23 min
